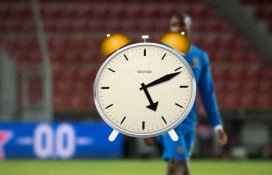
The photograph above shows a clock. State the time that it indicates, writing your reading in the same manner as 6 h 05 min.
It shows 5 h 11 min
